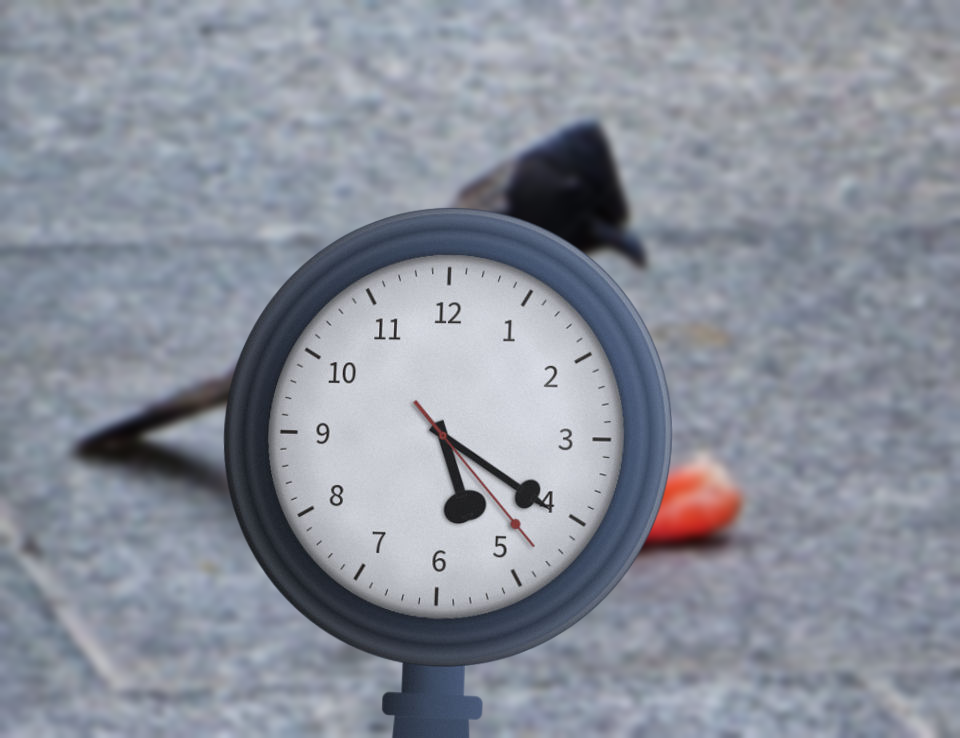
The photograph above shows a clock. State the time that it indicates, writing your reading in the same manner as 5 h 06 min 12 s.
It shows 5 h 20 min 23 s
